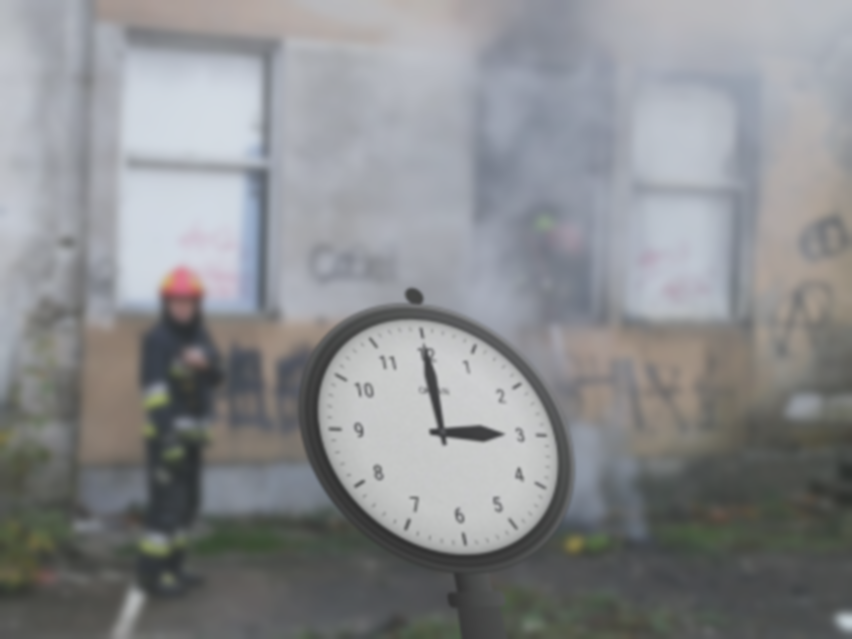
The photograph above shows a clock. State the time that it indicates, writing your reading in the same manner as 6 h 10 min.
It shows 3 h 00 min
